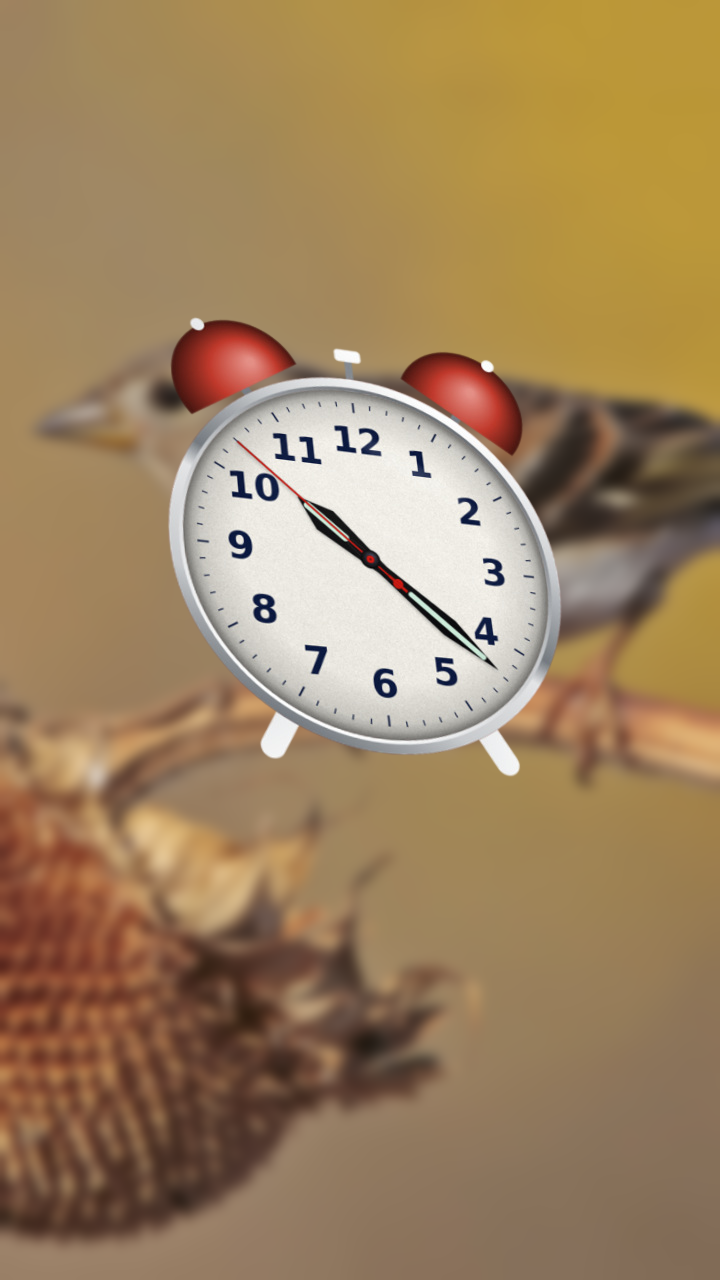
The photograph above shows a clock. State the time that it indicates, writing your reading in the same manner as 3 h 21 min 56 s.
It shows 10 h 21 min 52 s
